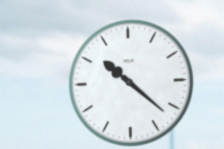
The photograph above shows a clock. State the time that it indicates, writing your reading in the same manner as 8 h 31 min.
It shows 10 h 22 min
